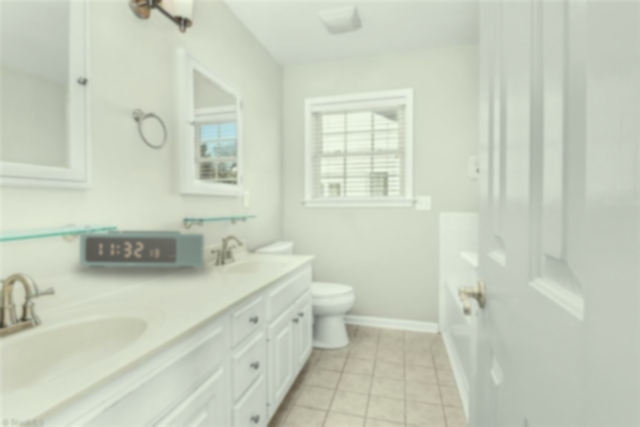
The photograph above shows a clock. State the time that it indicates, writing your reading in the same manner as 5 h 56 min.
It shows 11 h 32 min
